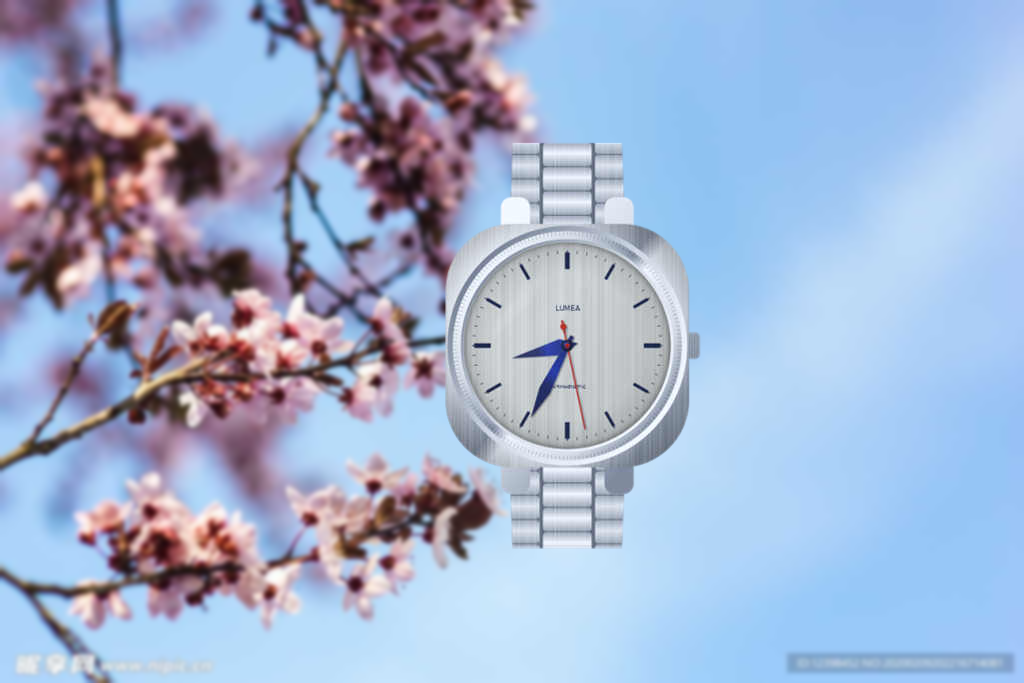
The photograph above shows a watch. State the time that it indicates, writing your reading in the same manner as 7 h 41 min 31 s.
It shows 8 h 34 min 28 s
